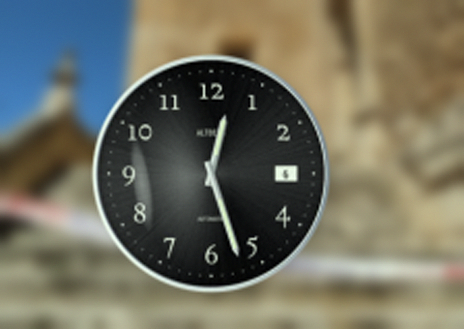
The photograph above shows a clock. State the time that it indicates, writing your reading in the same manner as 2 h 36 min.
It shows 12 h 27 min
